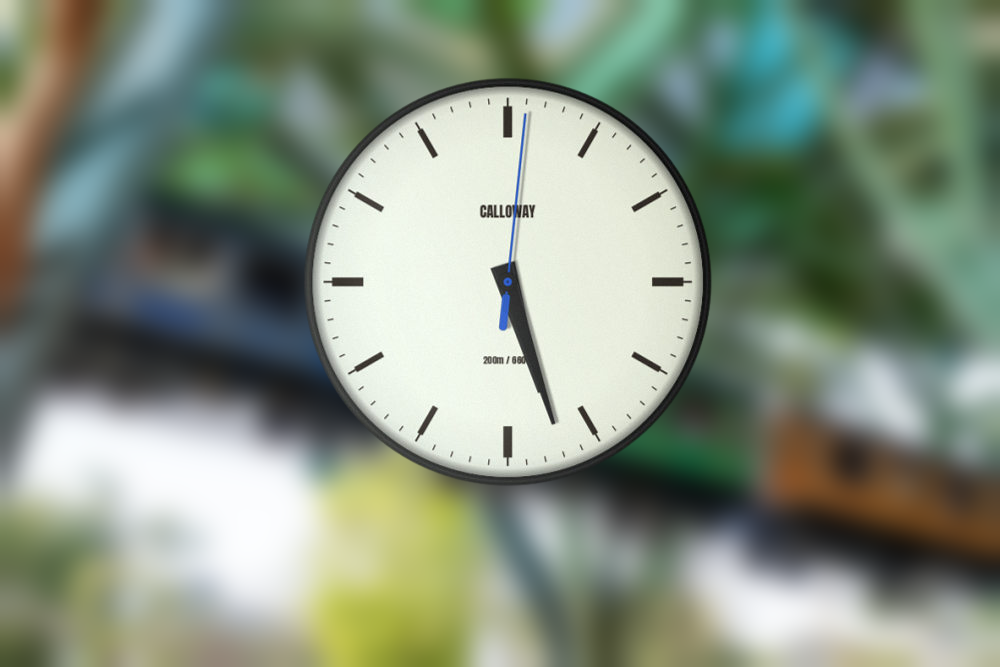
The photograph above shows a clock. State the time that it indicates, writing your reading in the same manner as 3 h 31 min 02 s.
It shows 5 h 27 min 01 s
